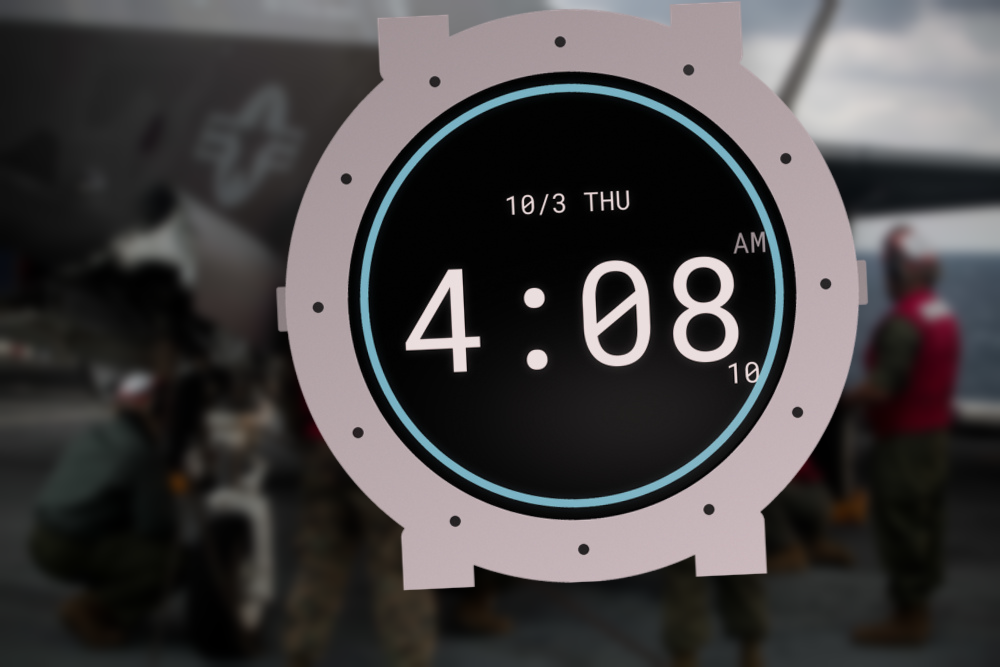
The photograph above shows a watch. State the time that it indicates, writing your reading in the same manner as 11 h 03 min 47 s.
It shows 4 h 08 min 10 s
